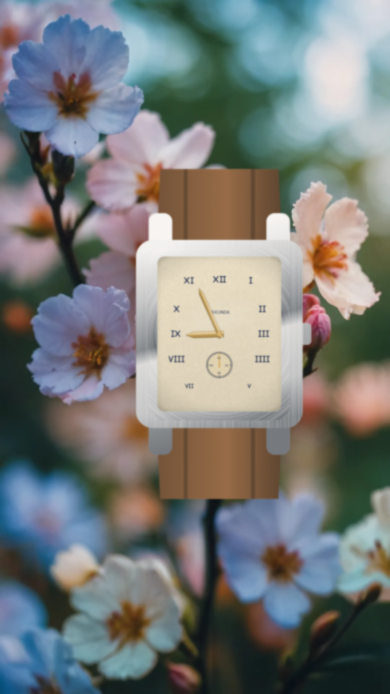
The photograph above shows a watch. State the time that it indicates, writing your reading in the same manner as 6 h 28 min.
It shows 8 h 56 min
